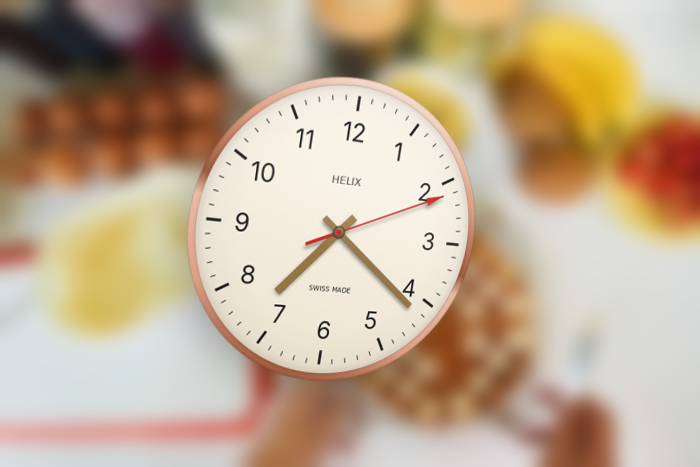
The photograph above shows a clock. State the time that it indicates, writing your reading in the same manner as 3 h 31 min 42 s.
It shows 7 h 21 min 11 s
